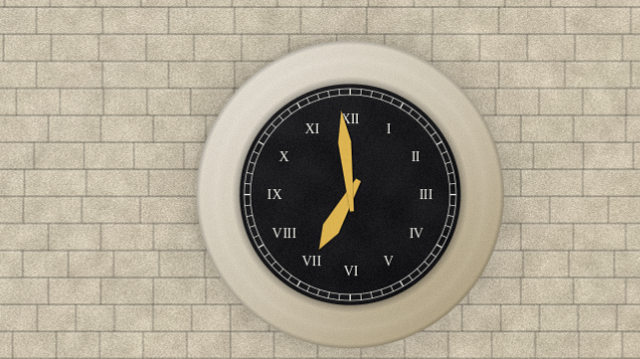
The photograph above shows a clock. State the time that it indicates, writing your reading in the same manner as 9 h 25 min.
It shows 6 h 59 min
